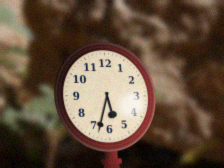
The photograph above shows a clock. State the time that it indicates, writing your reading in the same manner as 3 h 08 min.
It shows 5 h 33 min
